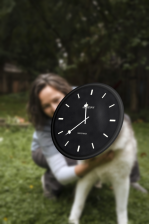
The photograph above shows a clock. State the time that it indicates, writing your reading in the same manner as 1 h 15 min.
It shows 11 h 38 min
